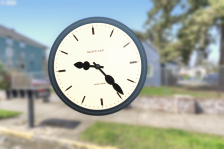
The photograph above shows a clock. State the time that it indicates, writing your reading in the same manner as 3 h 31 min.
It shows 9 h 24 min
